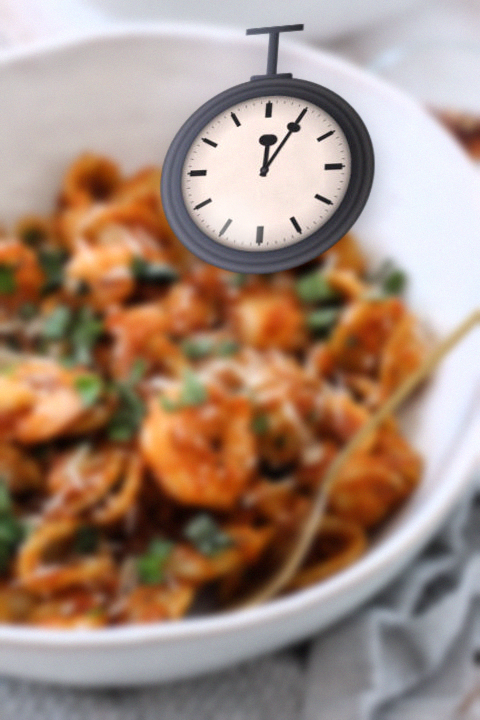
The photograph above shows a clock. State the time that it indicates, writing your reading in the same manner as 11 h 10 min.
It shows 12 h 05 min
